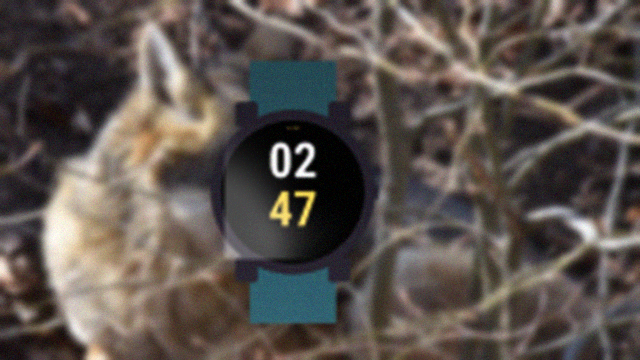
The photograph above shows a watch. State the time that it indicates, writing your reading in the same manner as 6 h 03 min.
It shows 2 h 47 min
